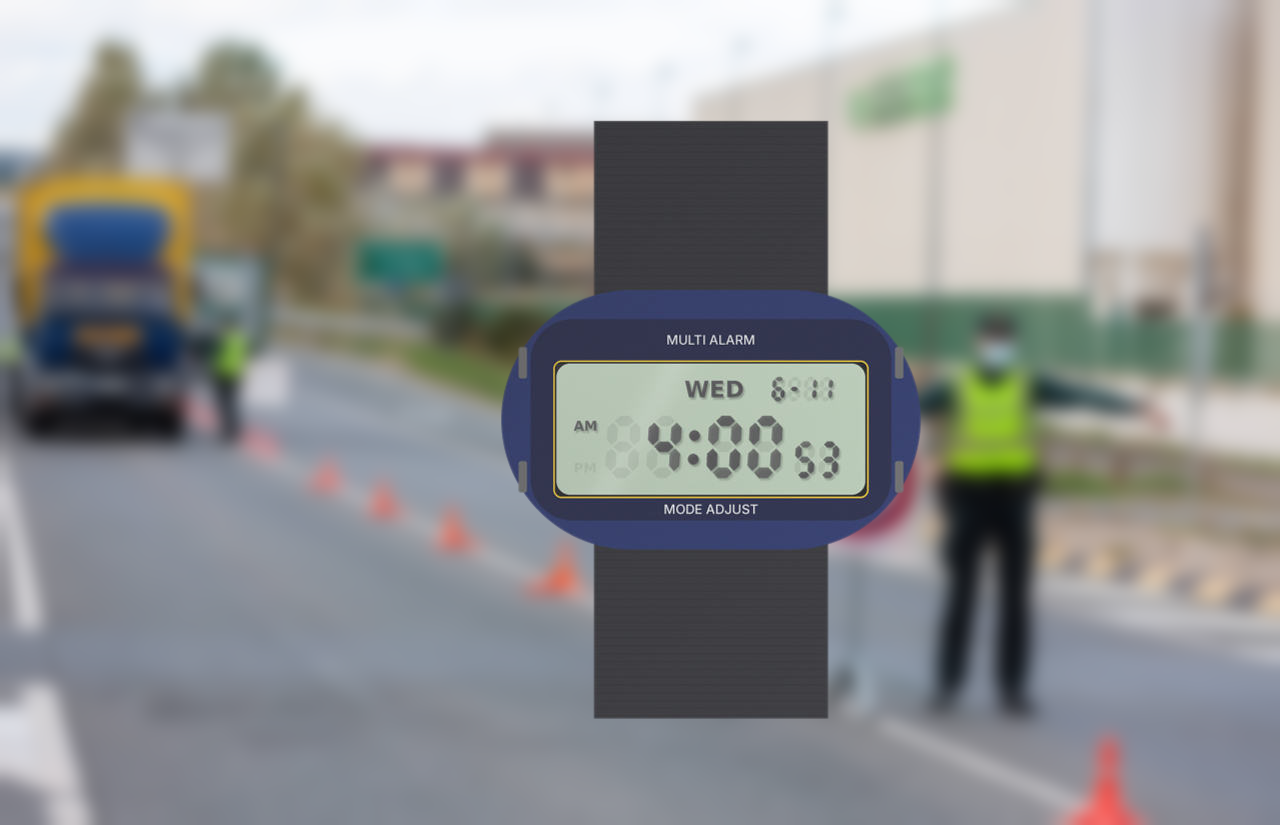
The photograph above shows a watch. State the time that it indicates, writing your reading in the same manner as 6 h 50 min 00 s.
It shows 4 h 00 min 53 s
